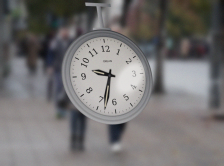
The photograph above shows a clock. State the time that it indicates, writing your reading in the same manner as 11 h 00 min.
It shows 9 h 33 min
